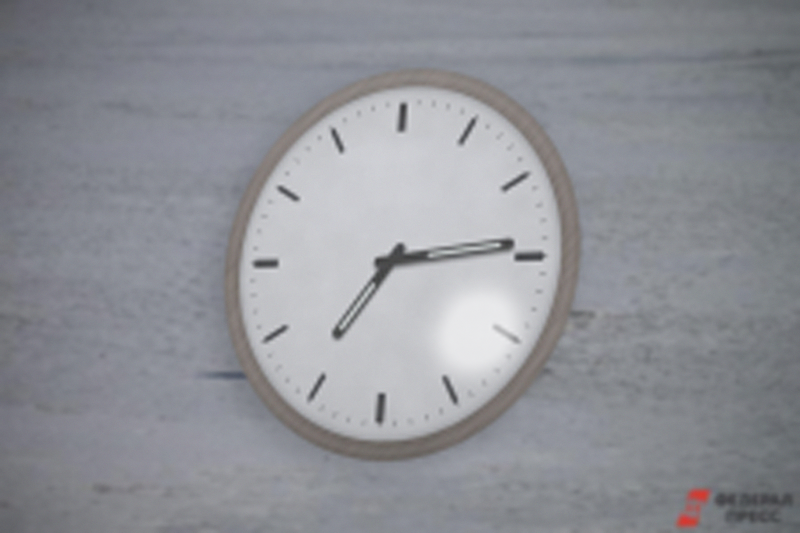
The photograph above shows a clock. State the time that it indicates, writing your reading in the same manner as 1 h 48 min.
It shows 7 h 14 min
